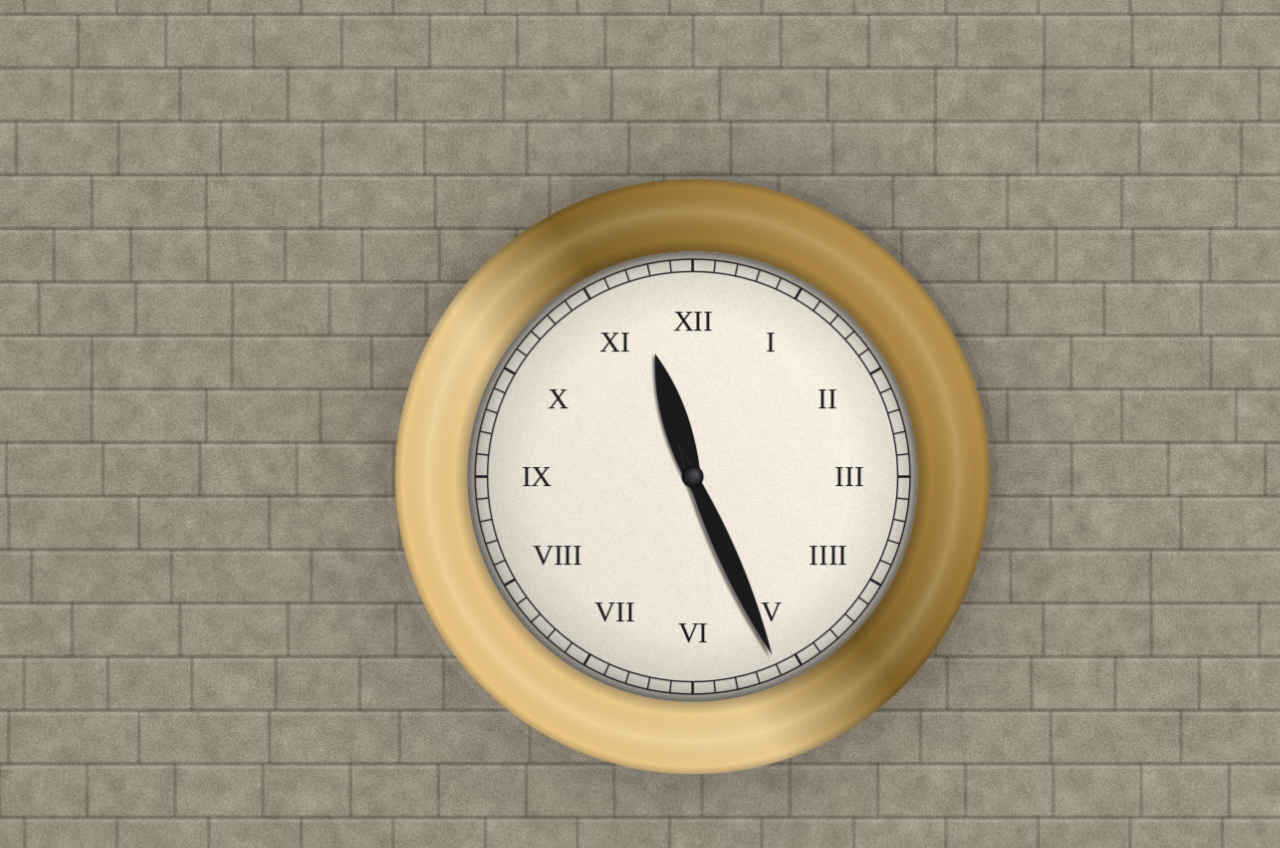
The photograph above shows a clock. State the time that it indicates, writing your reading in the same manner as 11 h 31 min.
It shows 11 h 26 min
